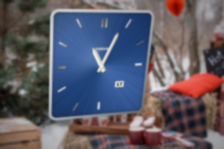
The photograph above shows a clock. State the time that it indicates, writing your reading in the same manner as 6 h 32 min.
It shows 11 h 04 min
